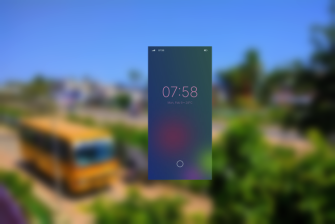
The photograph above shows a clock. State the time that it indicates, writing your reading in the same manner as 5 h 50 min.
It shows 7 h 58 min
